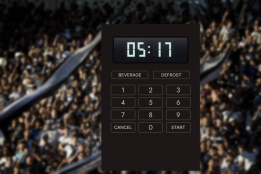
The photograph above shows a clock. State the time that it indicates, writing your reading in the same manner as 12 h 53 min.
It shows 5 h 17 min
